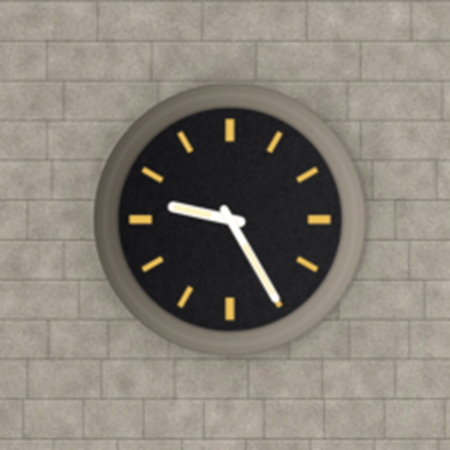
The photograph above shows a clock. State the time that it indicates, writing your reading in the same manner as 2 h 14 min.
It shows 9 h 25 min
